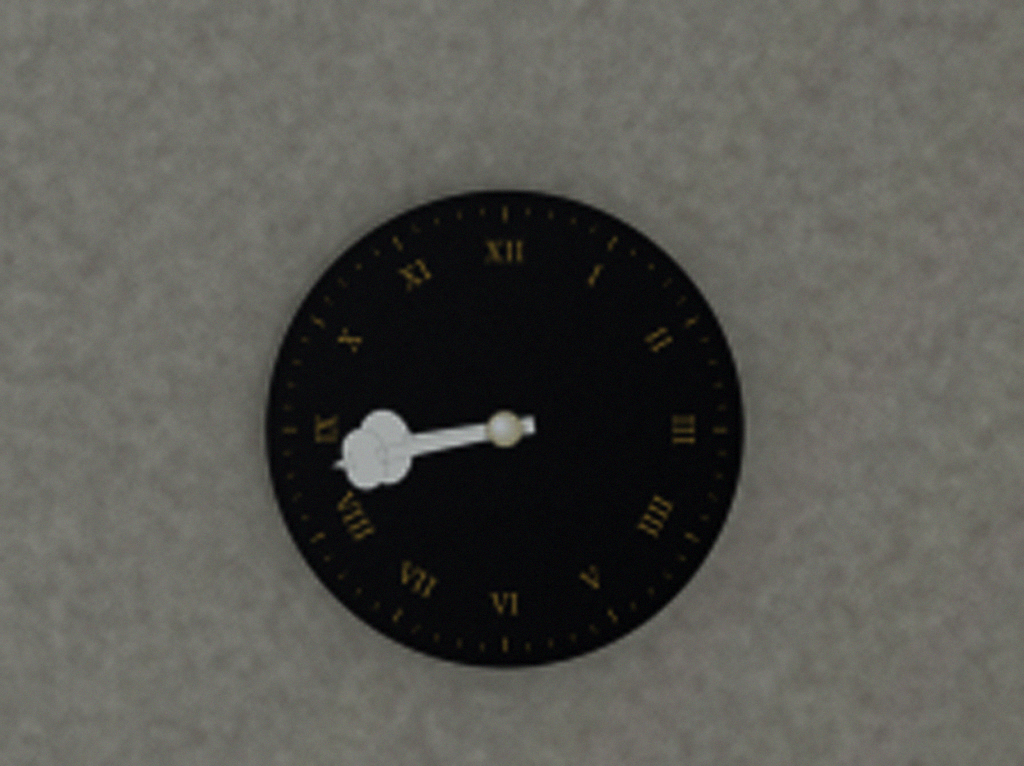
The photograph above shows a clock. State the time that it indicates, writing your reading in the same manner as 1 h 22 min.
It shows 8 h 43 min
